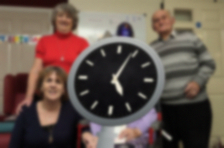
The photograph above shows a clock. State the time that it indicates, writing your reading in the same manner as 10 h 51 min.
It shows 5 h 04 min
